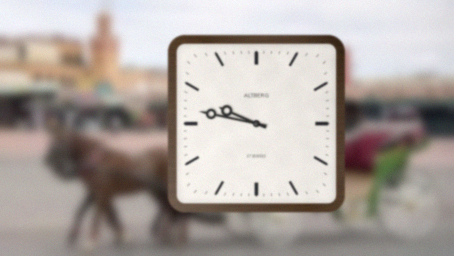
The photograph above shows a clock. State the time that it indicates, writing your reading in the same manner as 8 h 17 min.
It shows 9 h 47 min
